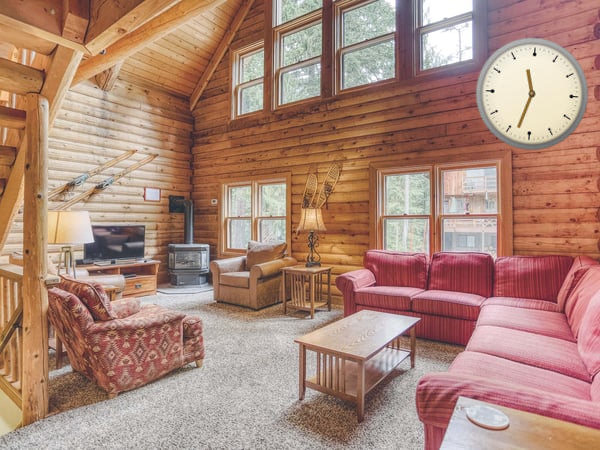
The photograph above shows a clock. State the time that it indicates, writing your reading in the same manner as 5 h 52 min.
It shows 11 h 33 min
